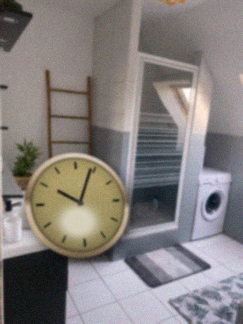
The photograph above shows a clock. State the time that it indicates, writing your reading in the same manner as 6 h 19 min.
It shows 10 h 04 min
